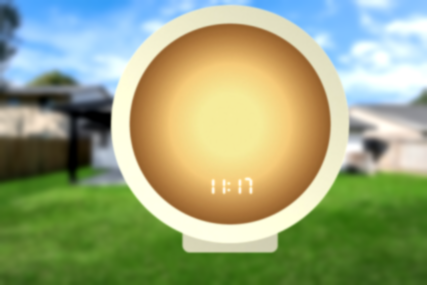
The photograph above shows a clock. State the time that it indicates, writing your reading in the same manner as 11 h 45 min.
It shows 11 h 17 min
